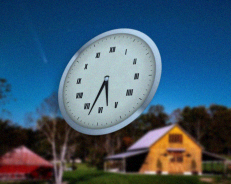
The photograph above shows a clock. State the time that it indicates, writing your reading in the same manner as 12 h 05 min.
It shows 5 h 33 min
